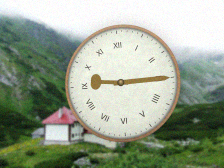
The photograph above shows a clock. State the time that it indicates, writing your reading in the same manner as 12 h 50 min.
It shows 9 h 15 min
